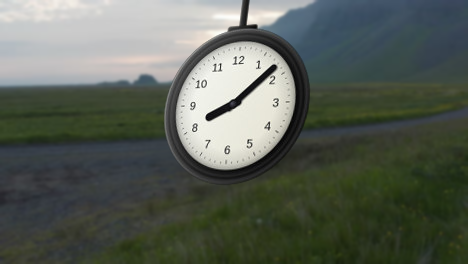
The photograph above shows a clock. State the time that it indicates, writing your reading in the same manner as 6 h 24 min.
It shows 8 h 08 min
